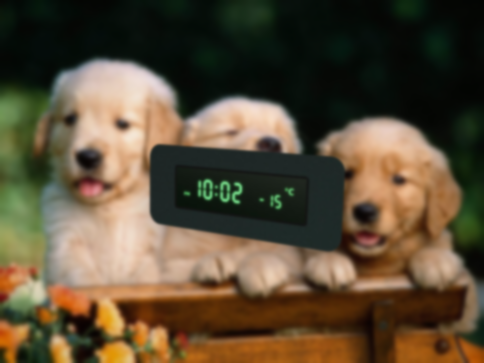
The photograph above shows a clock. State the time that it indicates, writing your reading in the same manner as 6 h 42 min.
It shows 10 h 02 min
